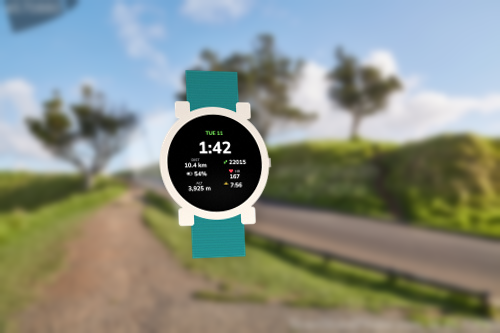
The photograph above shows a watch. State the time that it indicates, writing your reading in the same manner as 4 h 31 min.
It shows 1 h 42 min
